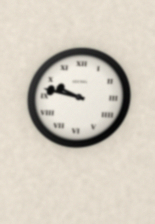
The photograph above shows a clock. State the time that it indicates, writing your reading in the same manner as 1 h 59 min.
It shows 9 h 47 min
